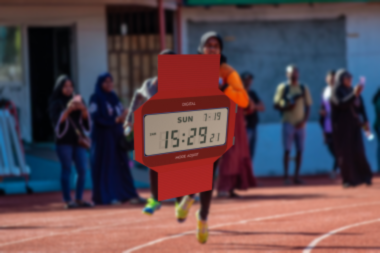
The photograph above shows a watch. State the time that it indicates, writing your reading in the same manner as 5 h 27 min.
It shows 15 h 29 min
